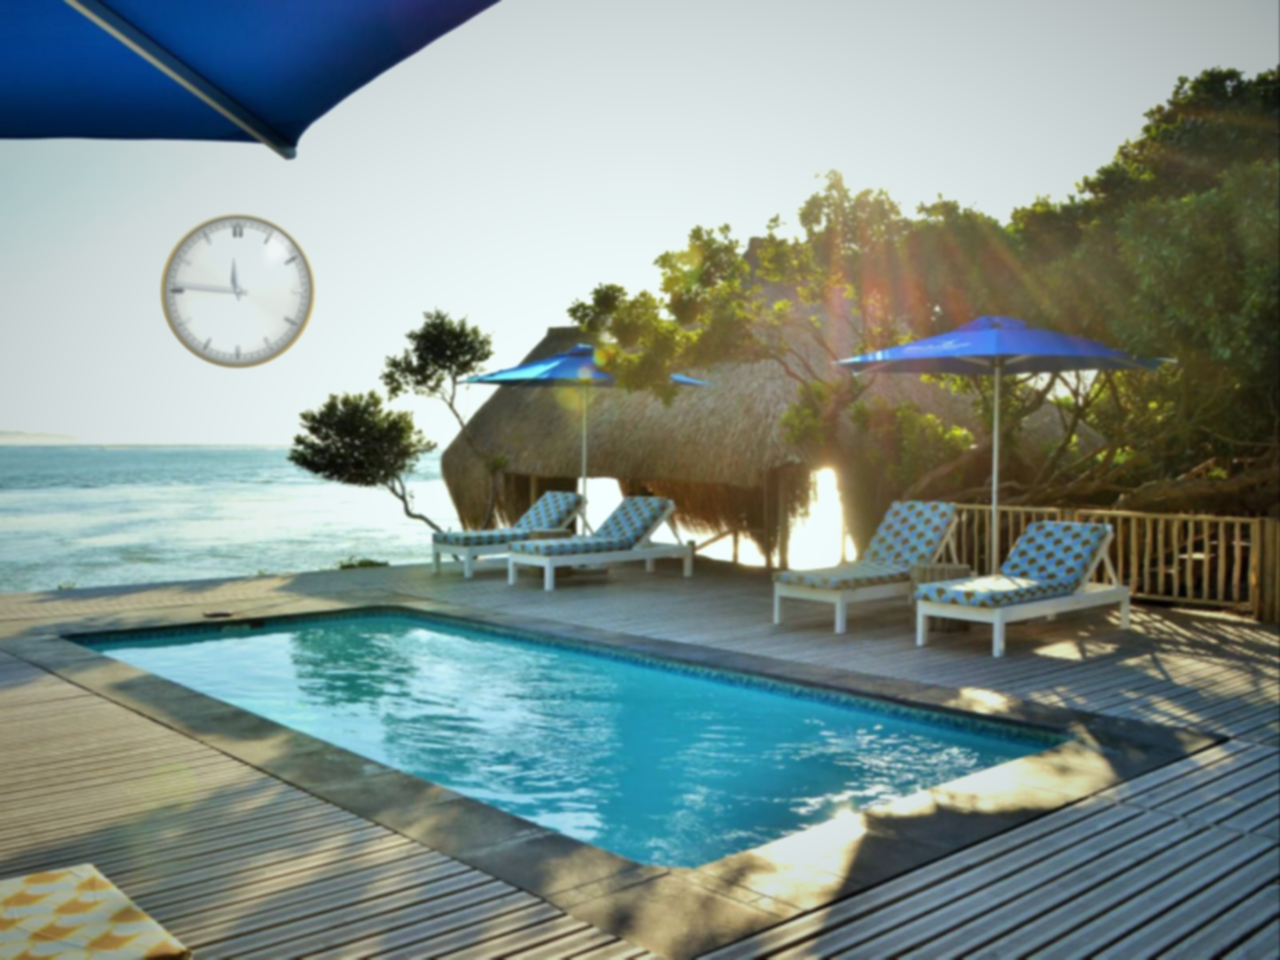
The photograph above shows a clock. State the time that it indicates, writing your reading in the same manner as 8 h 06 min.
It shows 11 h 46 min
